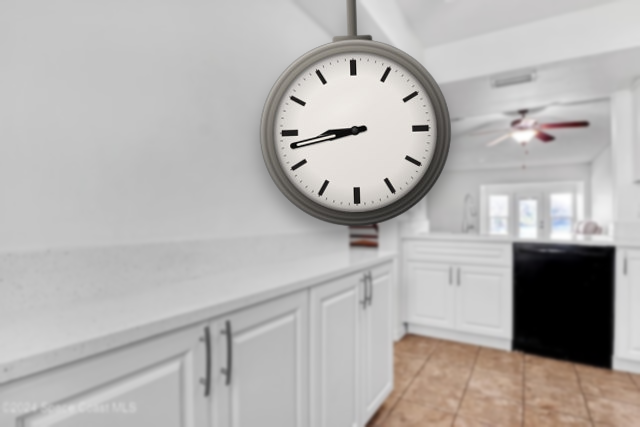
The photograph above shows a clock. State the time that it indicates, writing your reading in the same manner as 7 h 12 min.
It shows 8 h 43 min
